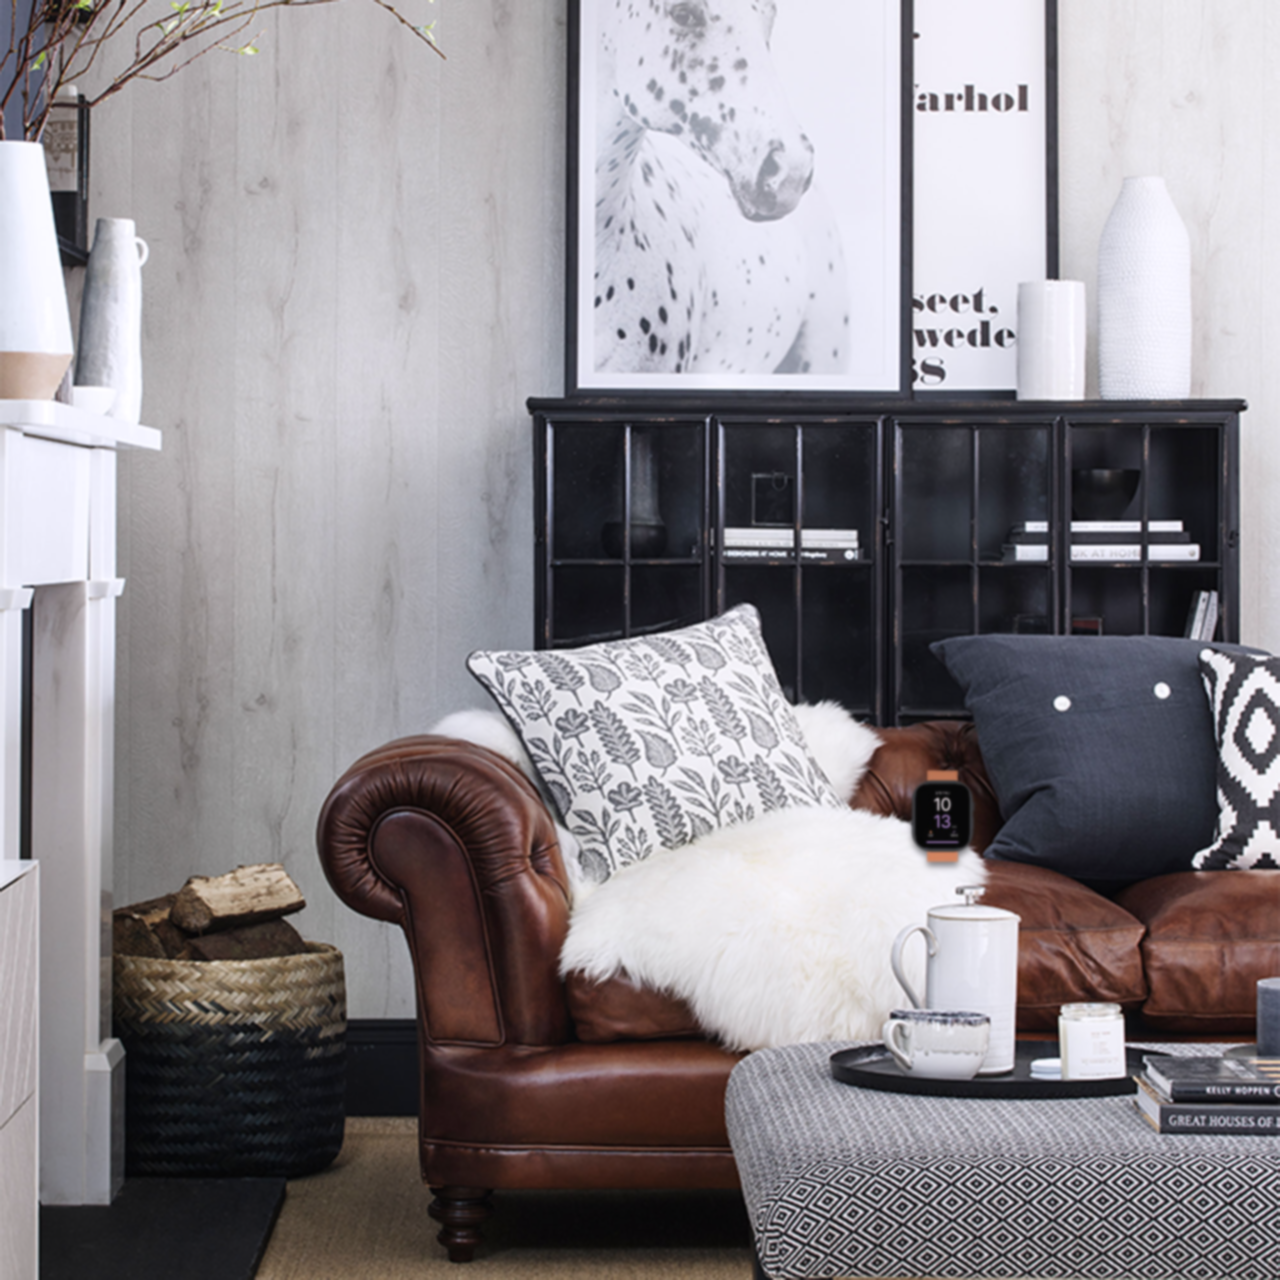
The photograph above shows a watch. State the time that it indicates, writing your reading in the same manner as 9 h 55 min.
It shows 10 h 13 min
